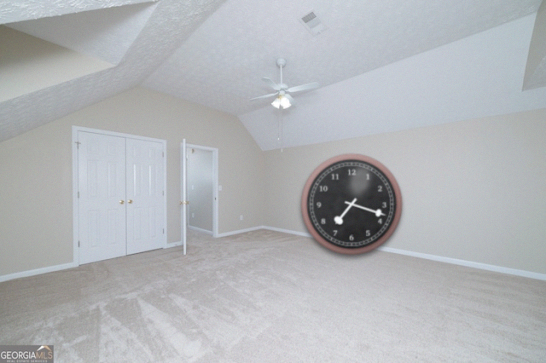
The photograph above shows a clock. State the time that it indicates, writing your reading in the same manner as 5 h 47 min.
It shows 7 h 18 min
